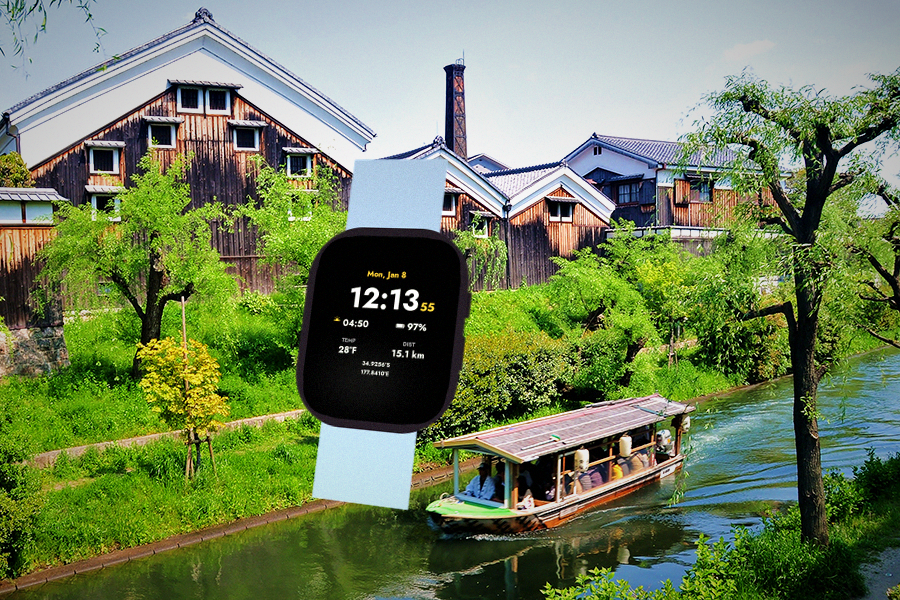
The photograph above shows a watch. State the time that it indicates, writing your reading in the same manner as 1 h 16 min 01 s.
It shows 12 h 13 min 55 s
